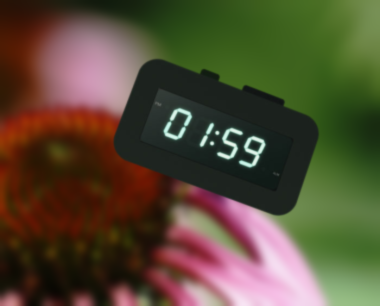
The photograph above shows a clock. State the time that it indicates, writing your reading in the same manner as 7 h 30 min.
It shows 1 h 59 min
